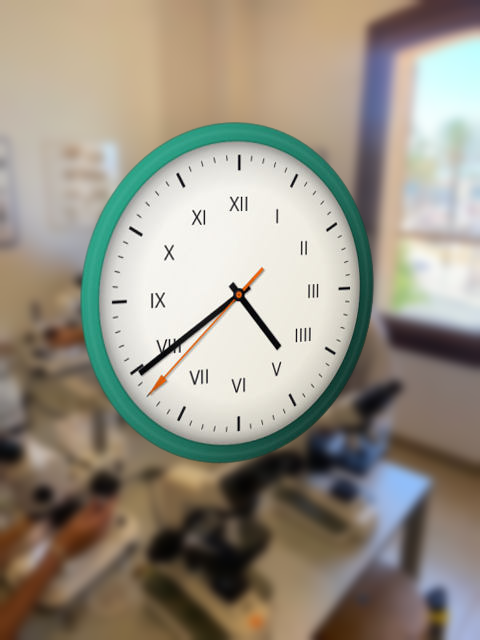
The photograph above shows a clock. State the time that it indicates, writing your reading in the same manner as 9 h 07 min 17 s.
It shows 4 h 39 min 38 s
